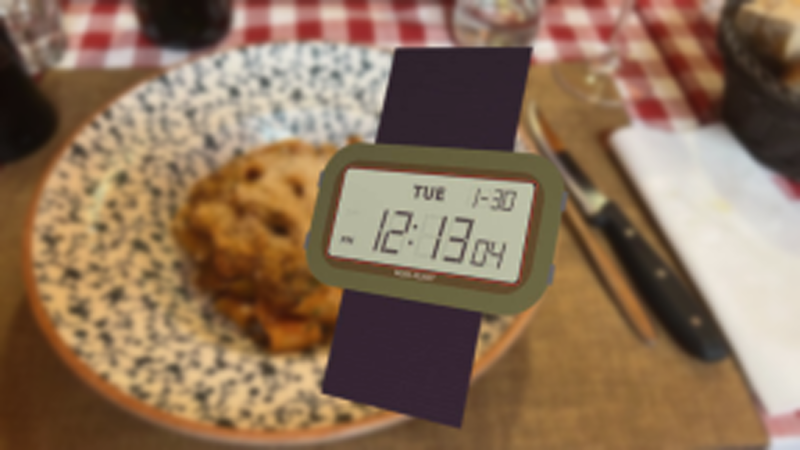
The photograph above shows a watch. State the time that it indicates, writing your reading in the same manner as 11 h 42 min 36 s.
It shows 12 h 13 min 04 s
